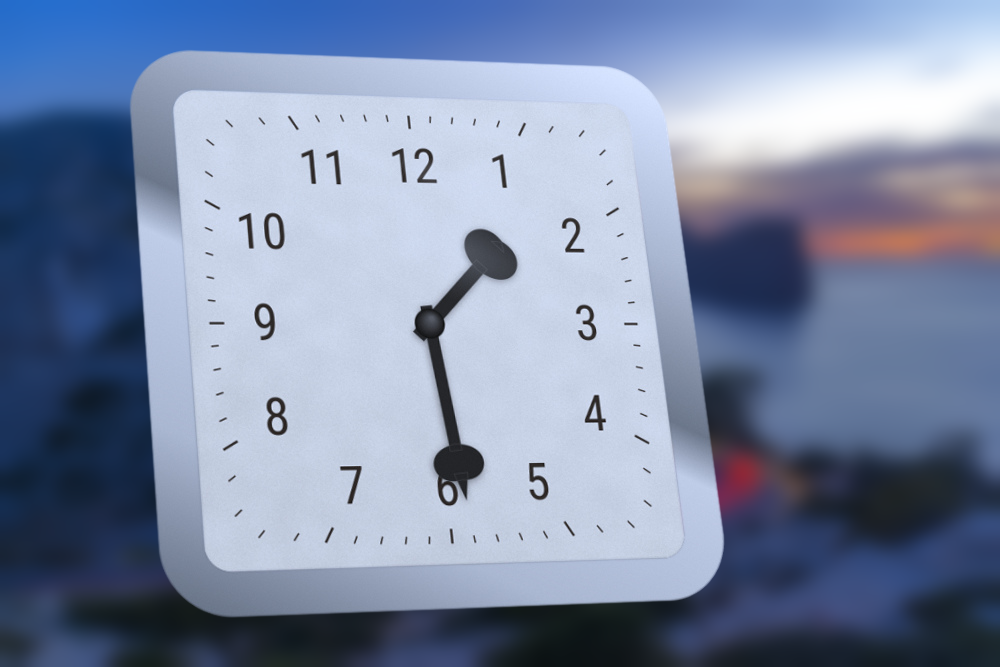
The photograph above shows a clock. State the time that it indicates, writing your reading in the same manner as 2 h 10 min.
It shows 1 h 29 min
